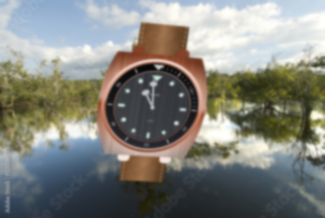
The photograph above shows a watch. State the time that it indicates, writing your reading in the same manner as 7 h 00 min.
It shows 10 h 59 min
